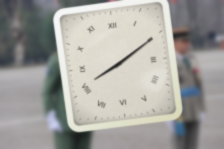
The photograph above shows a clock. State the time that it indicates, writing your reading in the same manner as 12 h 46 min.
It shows 8 h 10 min
